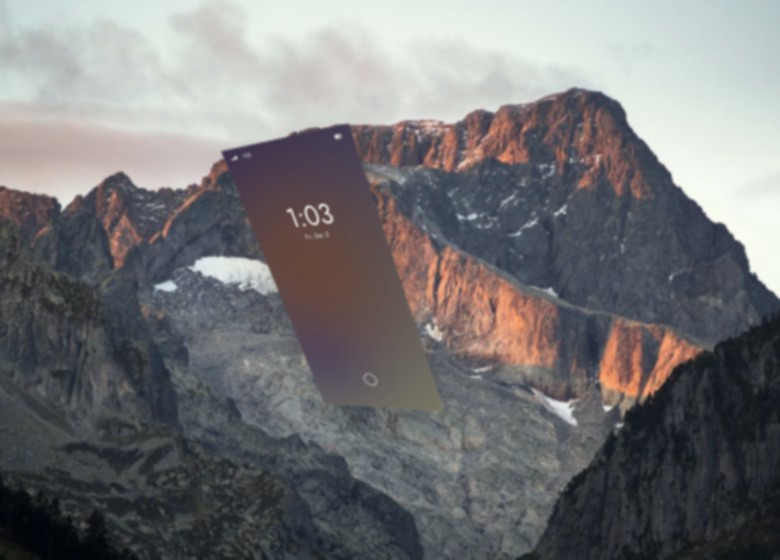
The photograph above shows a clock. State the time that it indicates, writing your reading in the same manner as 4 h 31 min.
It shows 1 h 03 min
